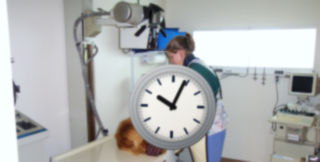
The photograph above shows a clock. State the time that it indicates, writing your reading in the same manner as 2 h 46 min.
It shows 10 h 04 min
